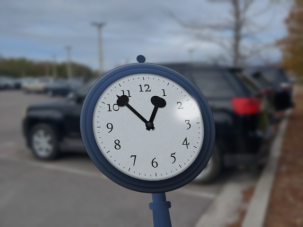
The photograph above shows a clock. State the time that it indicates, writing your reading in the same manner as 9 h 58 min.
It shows 12 h 53 min
